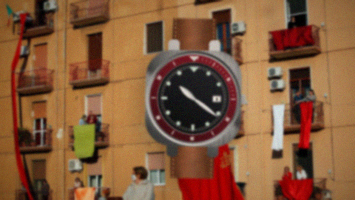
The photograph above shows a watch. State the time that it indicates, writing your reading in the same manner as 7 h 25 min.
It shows 10 h 21 min
